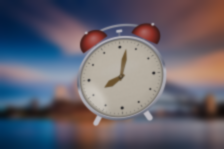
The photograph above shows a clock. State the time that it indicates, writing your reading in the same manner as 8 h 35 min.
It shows 8 h 02 min
